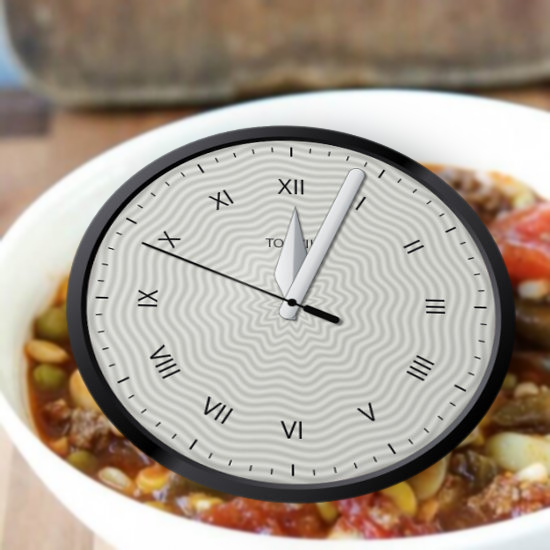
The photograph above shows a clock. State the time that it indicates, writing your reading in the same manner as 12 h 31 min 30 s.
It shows 12 h 03 min 49 s
